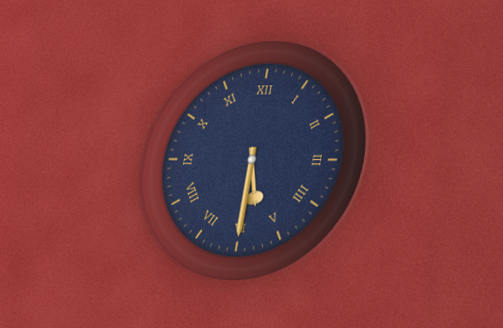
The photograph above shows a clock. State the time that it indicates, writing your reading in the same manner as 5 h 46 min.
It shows 5 h 30 min
